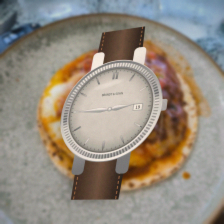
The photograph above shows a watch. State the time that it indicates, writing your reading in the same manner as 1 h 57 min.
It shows 2 h 45 min
